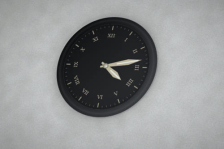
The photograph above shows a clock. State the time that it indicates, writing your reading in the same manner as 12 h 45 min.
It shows 4 h 13 min
